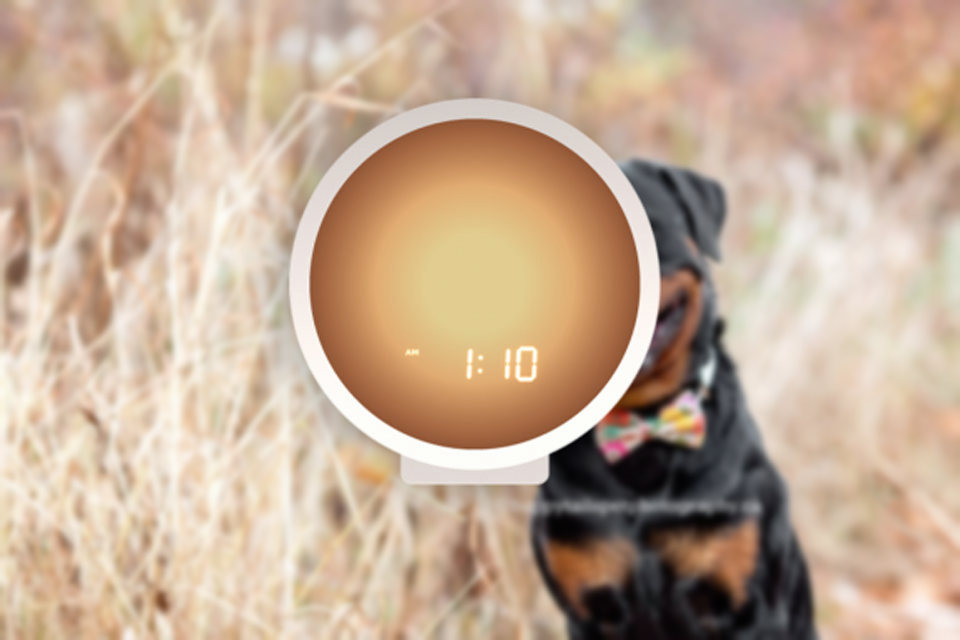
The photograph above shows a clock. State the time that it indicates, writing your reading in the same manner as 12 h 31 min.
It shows 1 h 10 min
